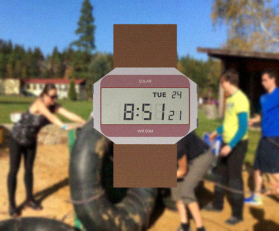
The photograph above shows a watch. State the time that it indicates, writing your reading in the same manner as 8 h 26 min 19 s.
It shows 8 h 51 min 21 s
